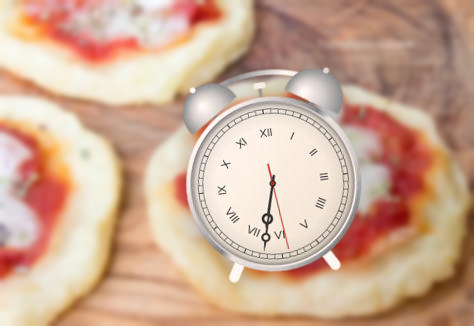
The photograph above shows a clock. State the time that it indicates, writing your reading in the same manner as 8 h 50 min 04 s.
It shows 6 h 32 min 29 s
